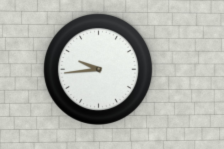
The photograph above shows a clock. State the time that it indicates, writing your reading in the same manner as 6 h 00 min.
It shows 9 h 44 min
